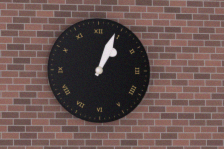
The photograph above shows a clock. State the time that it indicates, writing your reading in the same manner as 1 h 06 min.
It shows 1 h 04 min
